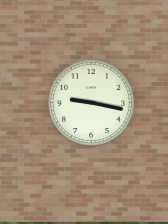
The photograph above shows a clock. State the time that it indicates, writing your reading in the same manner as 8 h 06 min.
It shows 9 h 17 min
